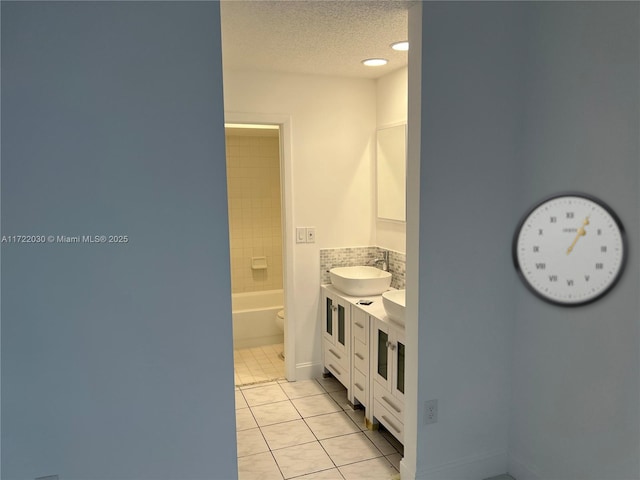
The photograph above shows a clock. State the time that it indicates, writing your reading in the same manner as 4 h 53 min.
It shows 1 h 05 min
